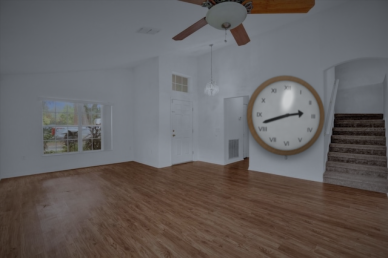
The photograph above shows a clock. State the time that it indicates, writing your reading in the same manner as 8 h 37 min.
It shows 2 h 42 min
